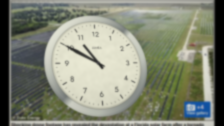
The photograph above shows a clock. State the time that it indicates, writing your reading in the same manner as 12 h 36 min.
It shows 10 h 50 min
